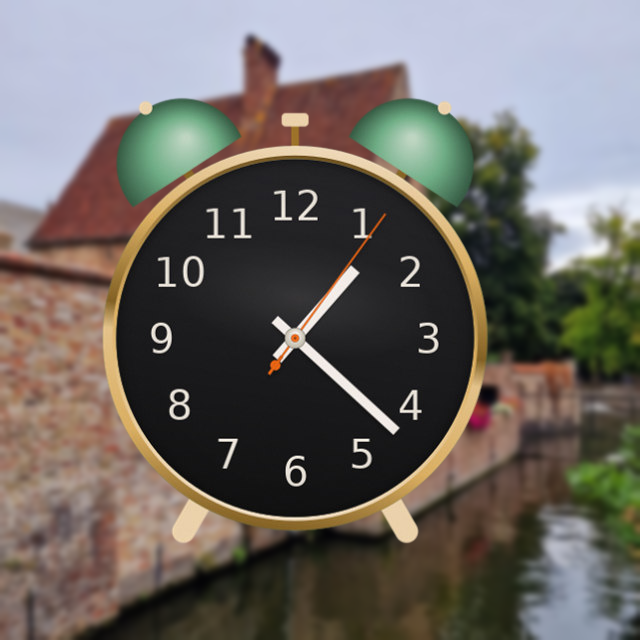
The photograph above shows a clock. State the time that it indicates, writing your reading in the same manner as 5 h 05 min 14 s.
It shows 1 h 22 min 06 s
